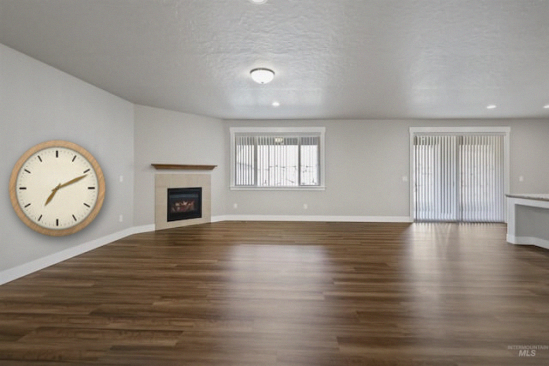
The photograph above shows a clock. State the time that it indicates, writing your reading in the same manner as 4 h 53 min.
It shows 7 h 11 min
